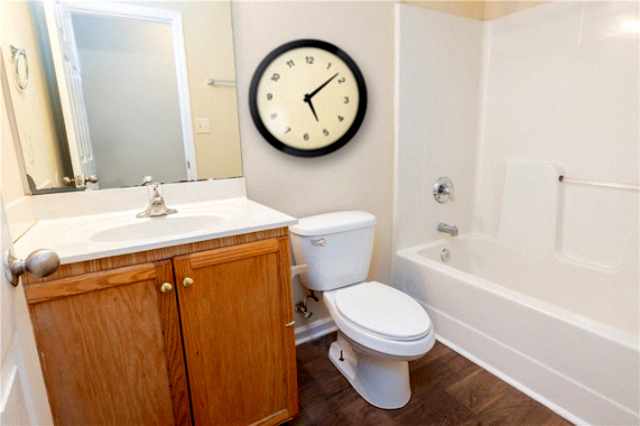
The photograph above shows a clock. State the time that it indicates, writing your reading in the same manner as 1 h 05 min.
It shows 5 h 08 min
